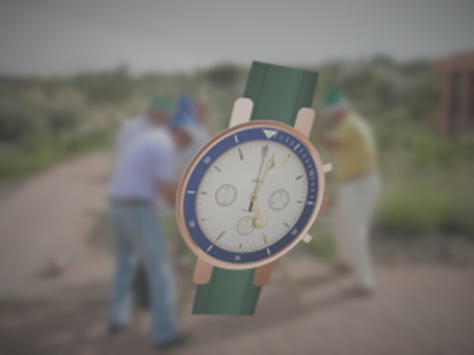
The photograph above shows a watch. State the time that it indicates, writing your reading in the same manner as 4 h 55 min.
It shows 5 h 02 min
